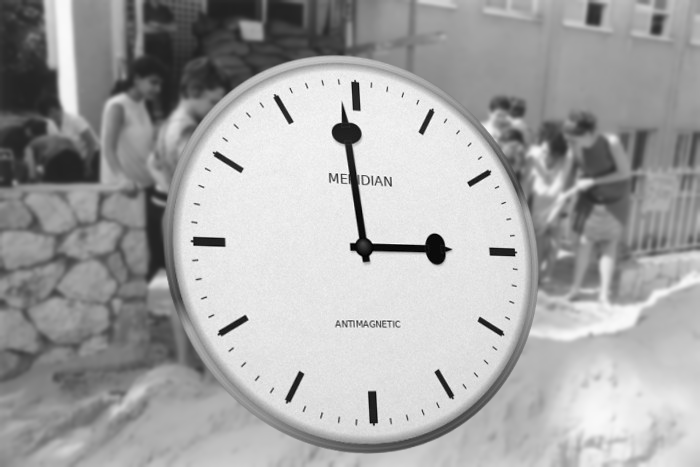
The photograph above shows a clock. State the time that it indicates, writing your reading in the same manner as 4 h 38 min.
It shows 2 h 59 min
